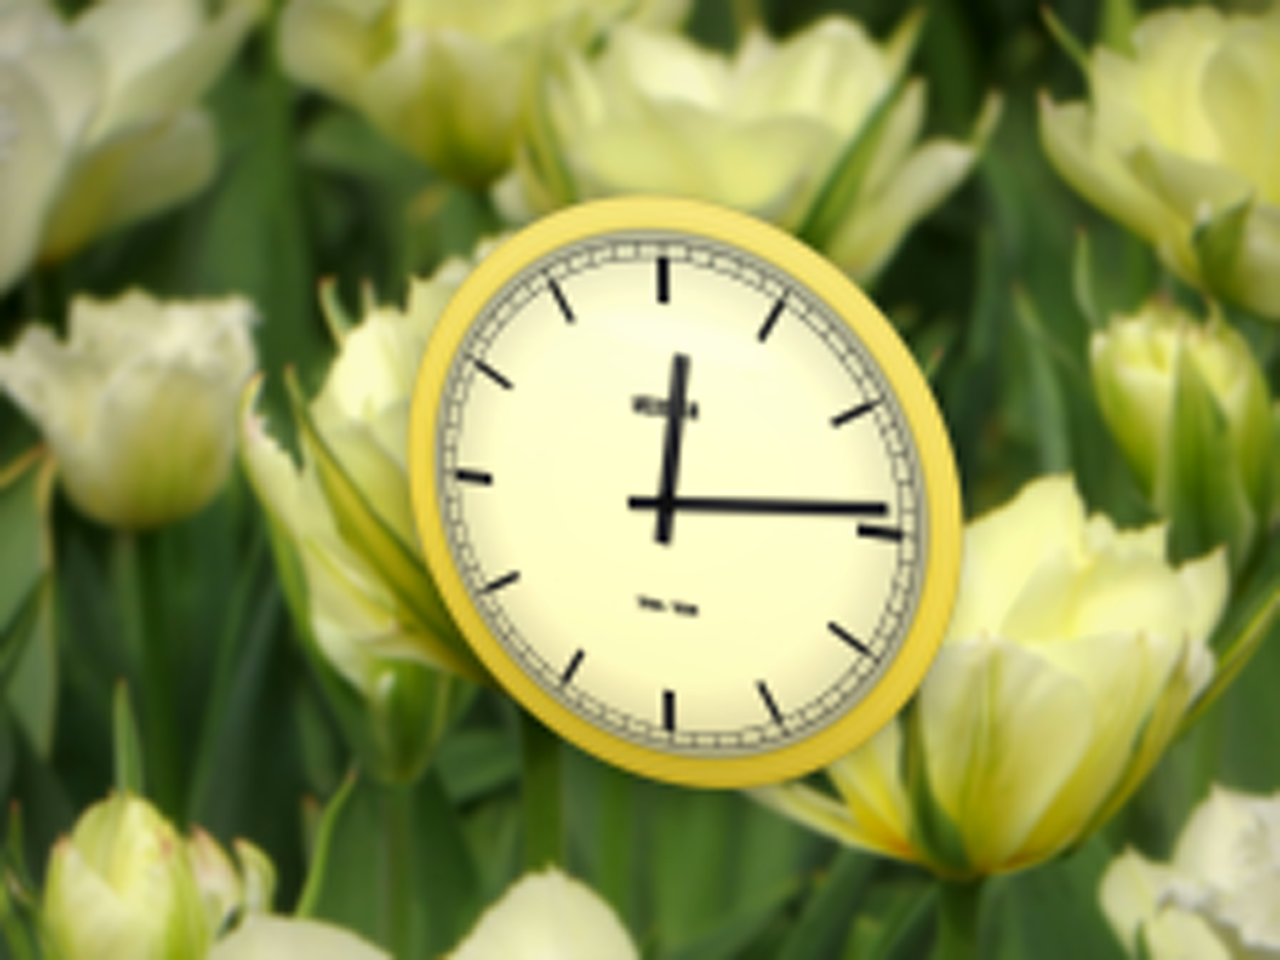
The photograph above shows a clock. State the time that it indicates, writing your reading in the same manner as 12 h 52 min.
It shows 12 h 14 min
